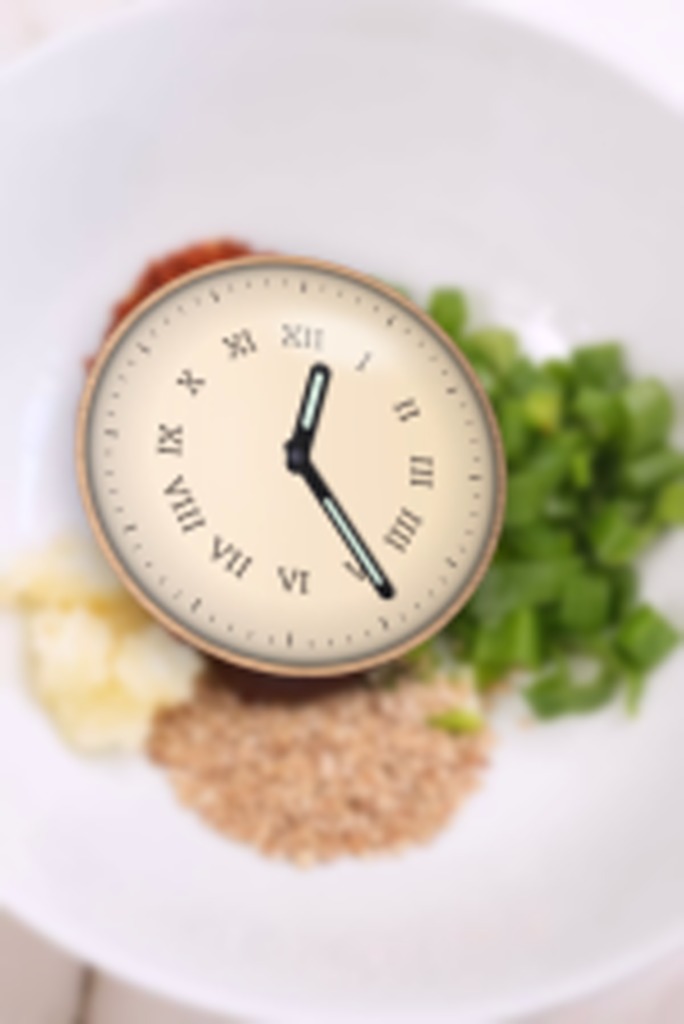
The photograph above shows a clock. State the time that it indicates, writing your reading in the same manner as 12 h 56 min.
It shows 12 h 24 min
